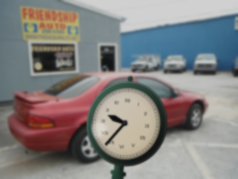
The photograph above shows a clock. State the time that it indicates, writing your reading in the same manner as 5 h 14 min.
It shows 9 h 36 min
